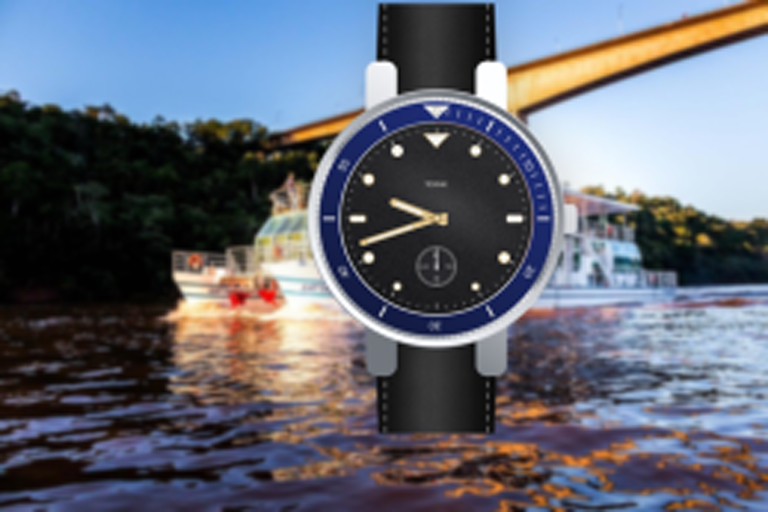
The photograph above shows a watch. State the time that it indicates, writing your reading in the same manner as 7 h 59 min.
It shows 9 h 42 min
